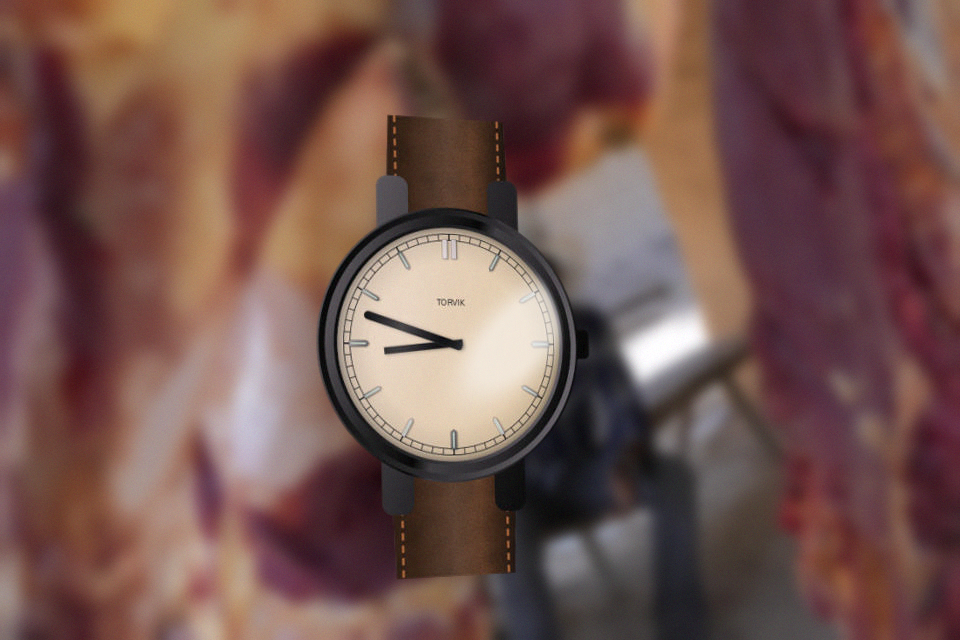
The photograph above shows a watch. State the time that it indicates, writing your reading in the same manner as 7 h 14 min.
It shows 8 h 48 min
